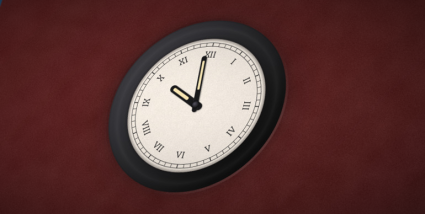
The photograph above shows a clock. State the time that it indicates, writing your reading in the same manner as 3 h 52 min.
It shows 9 h 59 min
